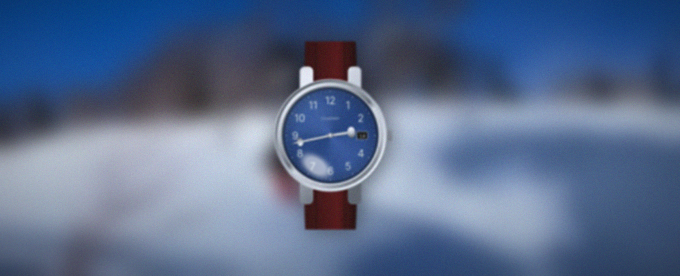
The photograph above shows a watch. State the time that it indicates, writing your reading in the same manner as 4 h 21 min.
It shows 2 h 43 min
